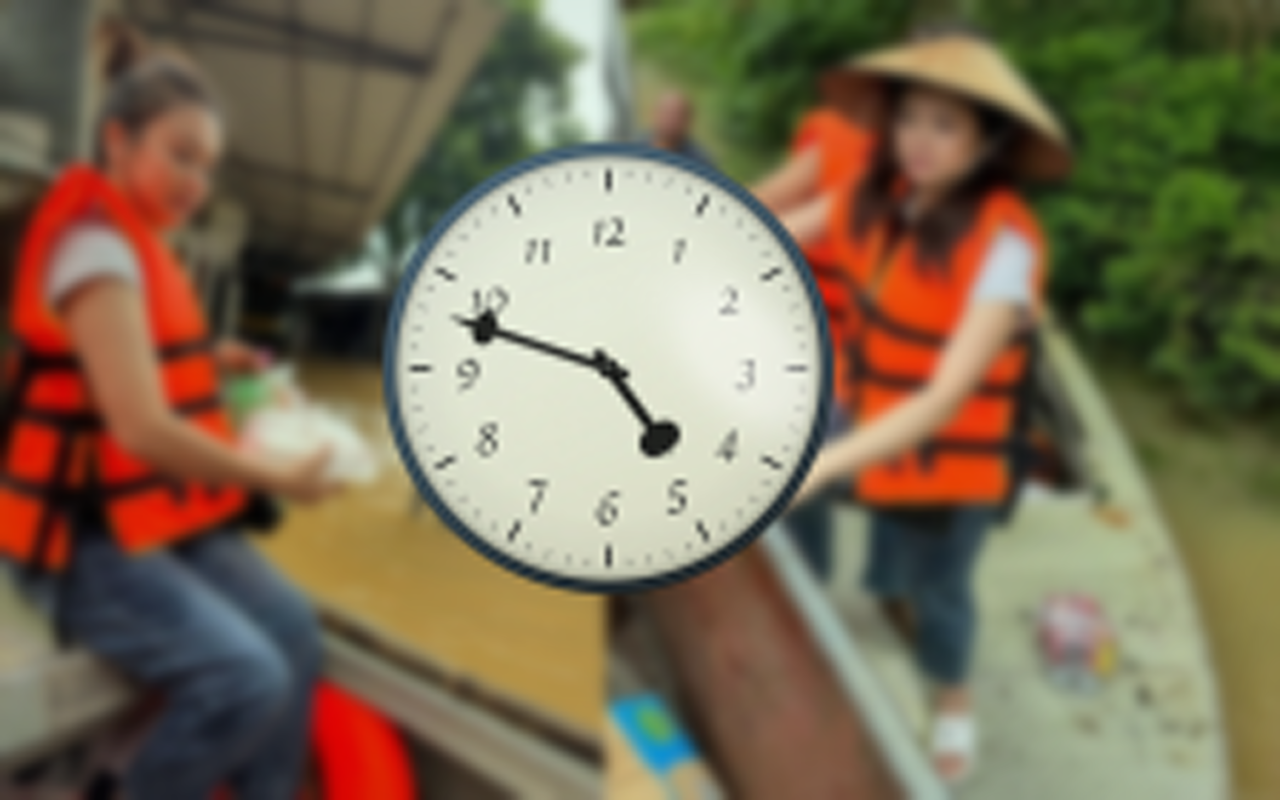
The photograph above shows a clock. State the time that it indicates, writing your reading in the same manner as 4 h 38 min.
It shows 4 h 48 min
